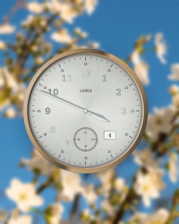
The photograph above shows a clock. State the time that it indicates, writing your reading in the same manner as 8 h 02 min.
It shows 3 h 49 min
